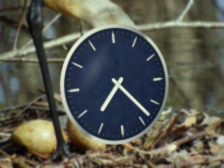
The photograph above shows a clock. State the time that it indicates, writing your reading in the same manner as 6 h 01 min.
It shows 7 h 23 min
